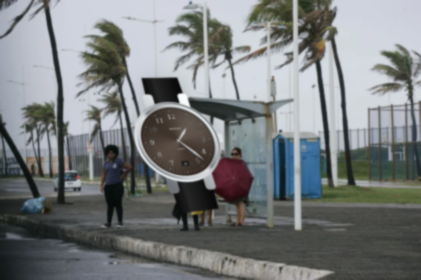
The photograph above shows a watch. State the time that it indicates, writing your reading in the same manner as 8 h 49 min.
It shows 1 h 23 min
